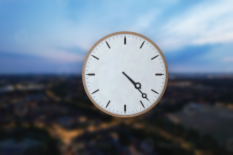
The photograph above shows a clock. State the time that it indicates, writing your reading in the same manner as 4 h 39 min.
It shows 4 h 23 min
